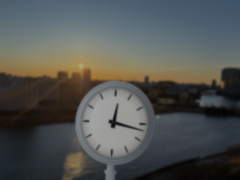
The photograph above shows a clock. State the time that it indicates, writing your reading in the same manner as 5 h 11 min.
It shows 12 h 17 min
